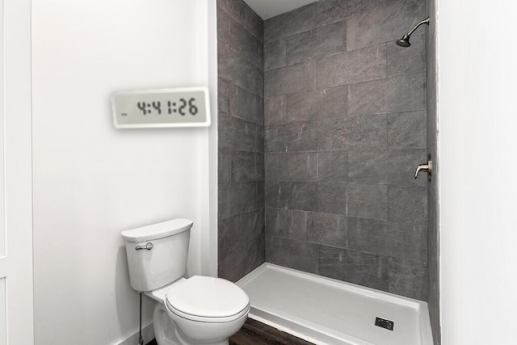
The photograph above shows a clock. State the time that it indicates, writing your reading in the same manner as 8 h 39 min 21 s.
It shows 4 h 41 min 26 s
